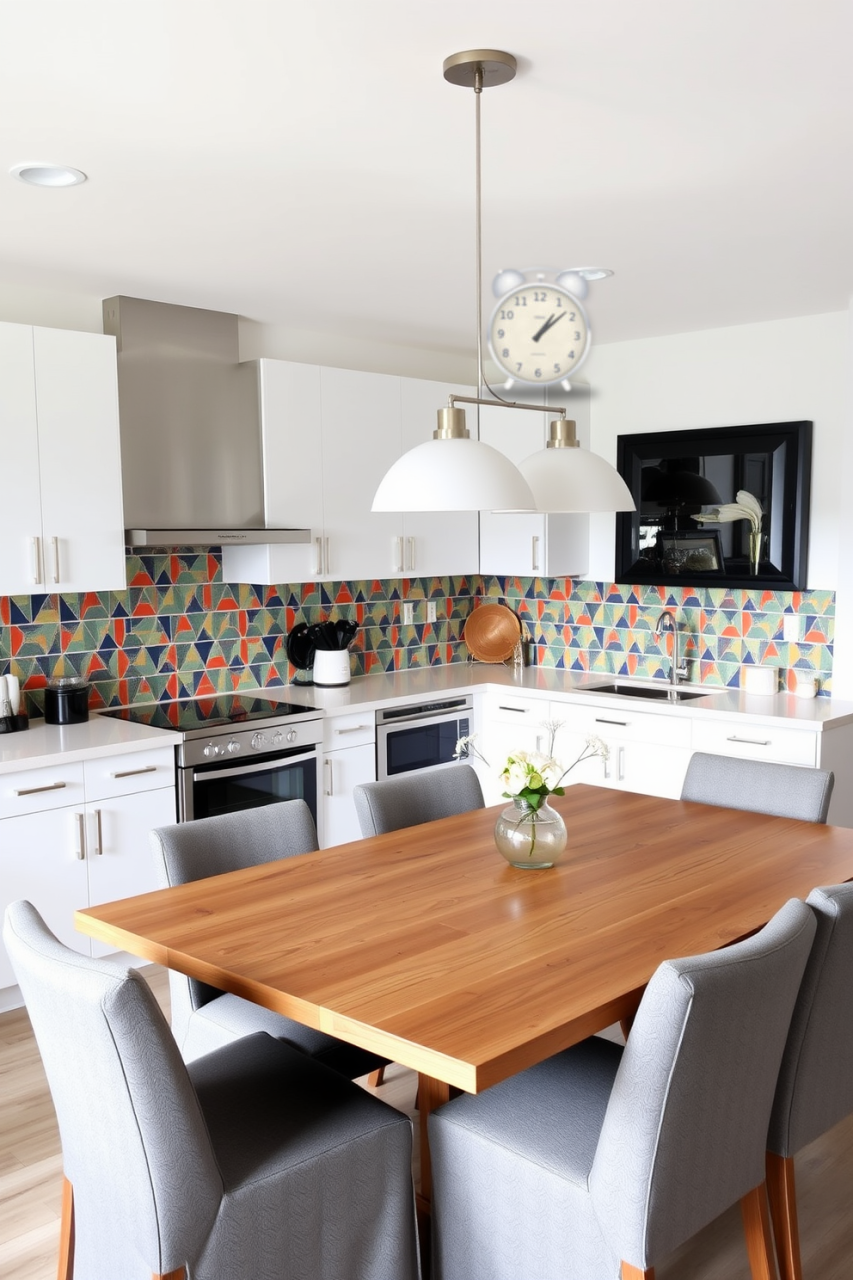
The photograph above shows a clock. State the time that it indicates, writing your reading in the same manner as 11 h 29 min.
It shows 1 h 08 min
